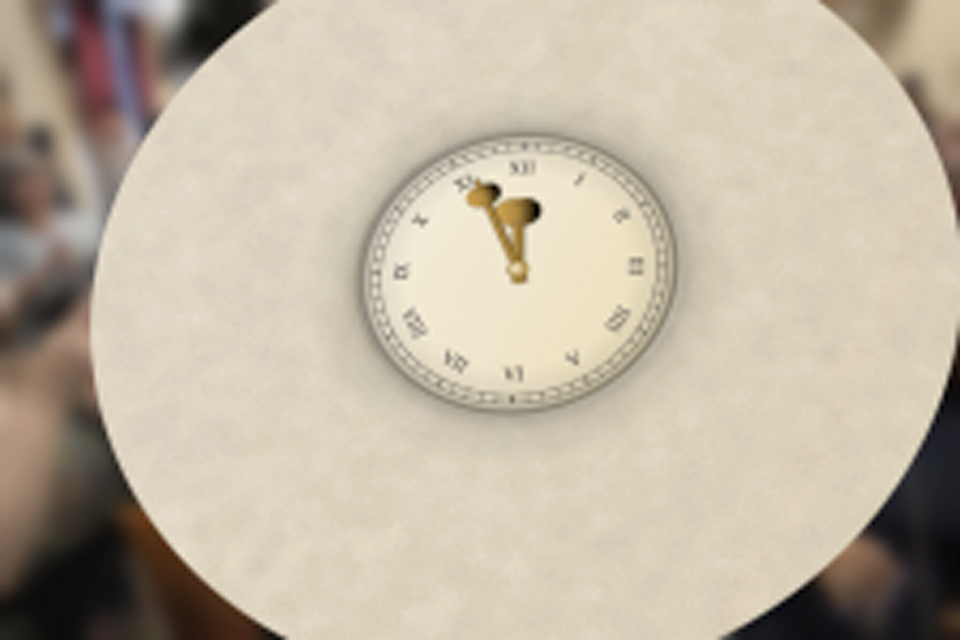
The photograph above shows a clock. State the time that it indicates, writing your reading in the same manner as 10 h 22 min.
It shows 11 h 56 min
